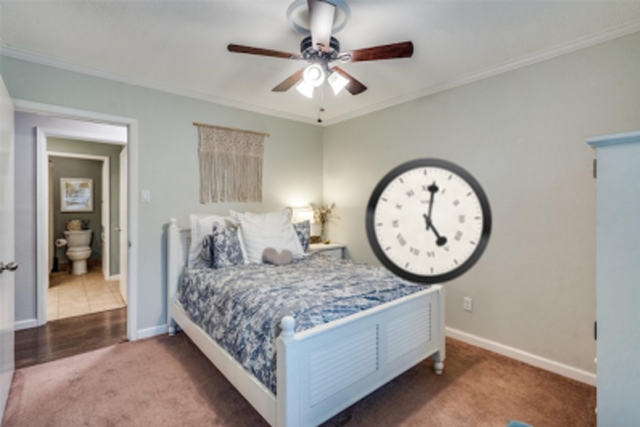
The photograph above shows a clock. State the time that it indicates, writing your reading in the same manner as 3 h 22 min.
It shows 5 h 02 min
